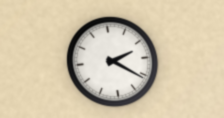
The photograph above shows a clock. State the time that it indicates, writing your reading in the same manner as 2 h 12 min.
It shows 2 h 21 min
